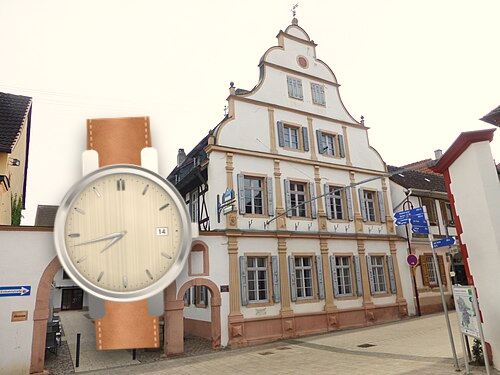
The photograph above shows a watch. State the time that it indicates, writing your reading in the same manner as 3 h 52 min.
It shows 7 h 43 min
